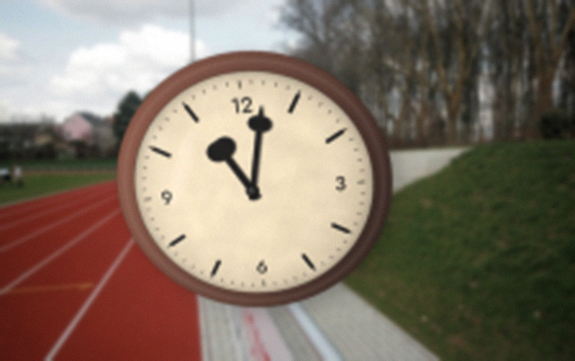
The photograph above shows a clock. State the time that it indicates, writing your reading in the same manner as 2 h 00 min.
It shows 11 h 02 min
